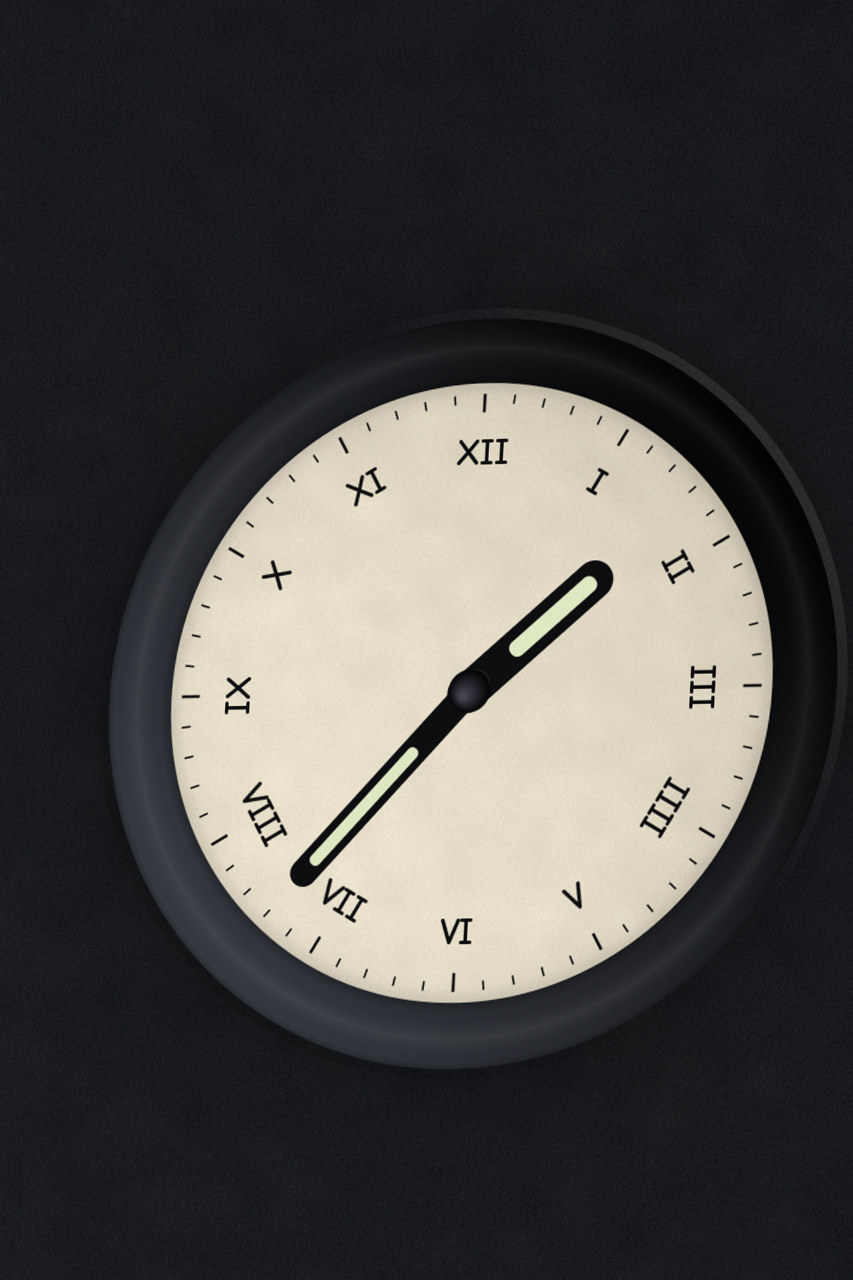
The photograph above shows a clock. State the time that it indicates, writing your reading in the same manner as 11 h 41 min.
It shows 1 h 37 min
